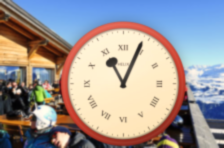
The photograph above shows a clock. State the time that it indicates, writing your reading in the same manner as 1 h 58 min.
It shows 11 h 04 min
